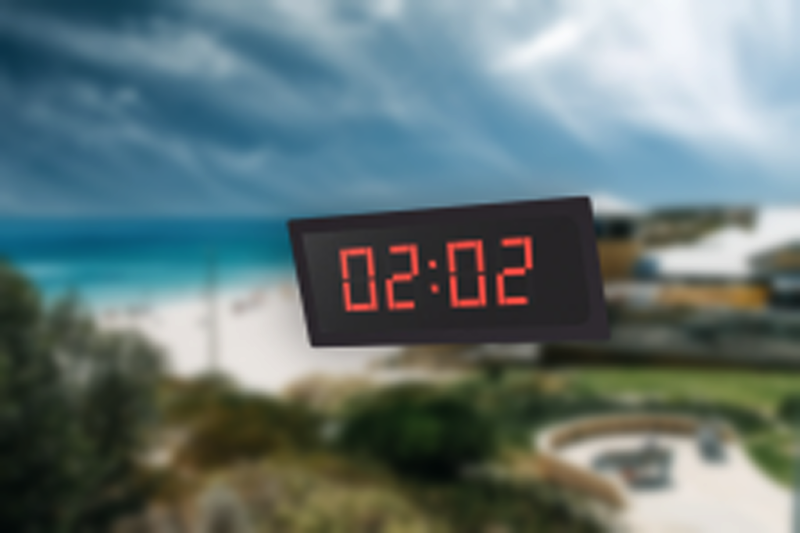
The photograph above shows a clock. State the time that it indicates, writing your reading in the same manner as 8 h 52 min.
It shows 2 h 02 min
